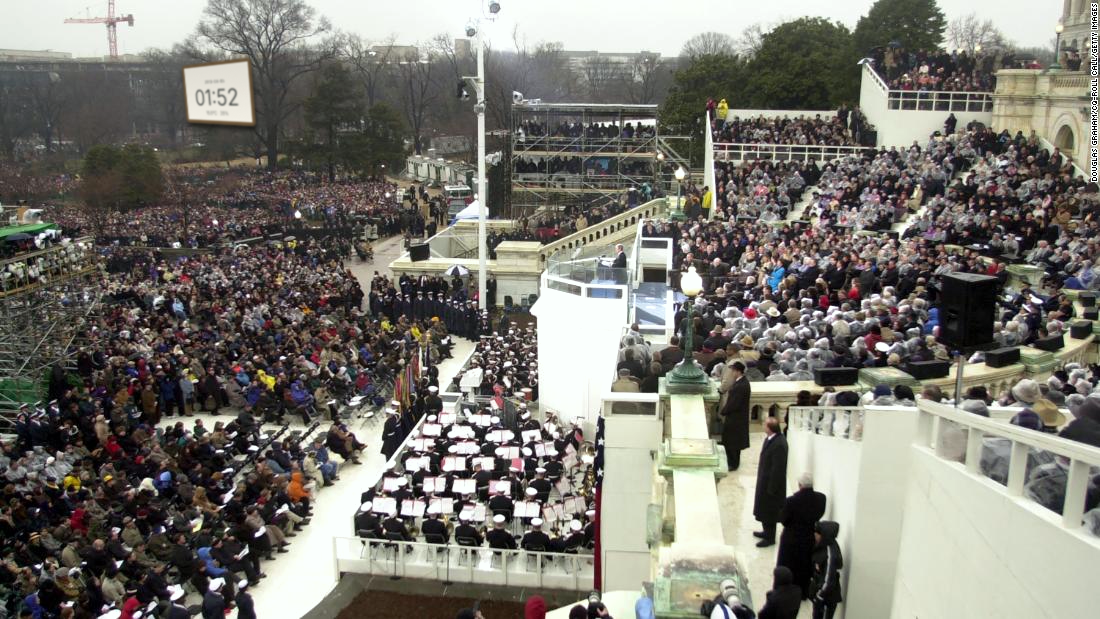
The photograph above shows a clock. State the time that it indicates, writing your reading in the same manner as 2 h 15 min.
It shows 1 h 52 min
